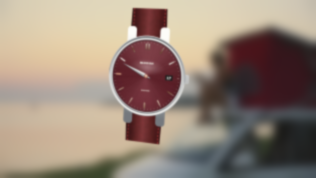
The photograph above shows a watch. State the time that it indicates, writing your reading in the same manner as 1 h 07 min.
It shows 9 h 49 min
